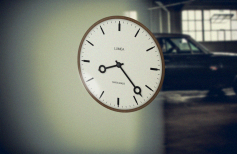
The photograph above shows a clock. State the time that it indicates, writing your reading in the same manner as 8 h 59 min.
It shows 8 h 23 min
